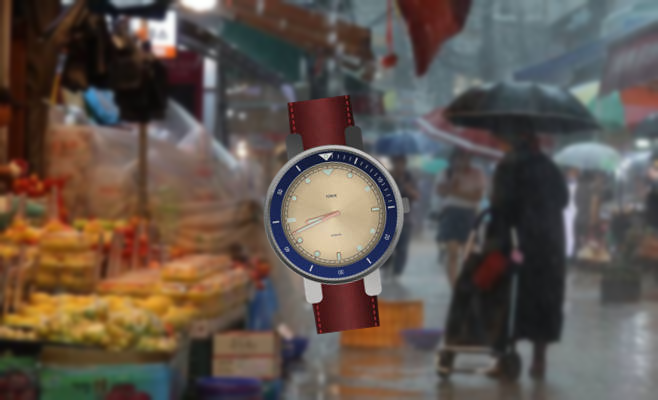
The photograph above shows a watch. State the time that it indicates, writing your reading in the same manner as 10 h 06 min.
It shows 8 h 42 min
